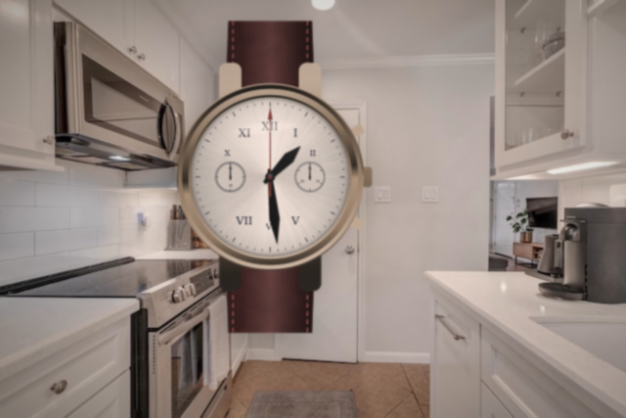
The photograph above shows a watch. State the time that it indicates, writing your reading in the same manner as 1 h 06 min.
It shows 1 h 29 min
